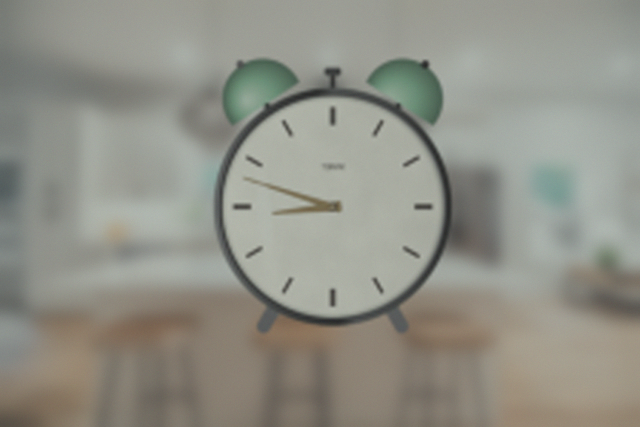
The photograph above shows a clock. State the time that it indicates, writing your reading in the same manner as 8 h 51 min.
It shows 8 h 48 min
